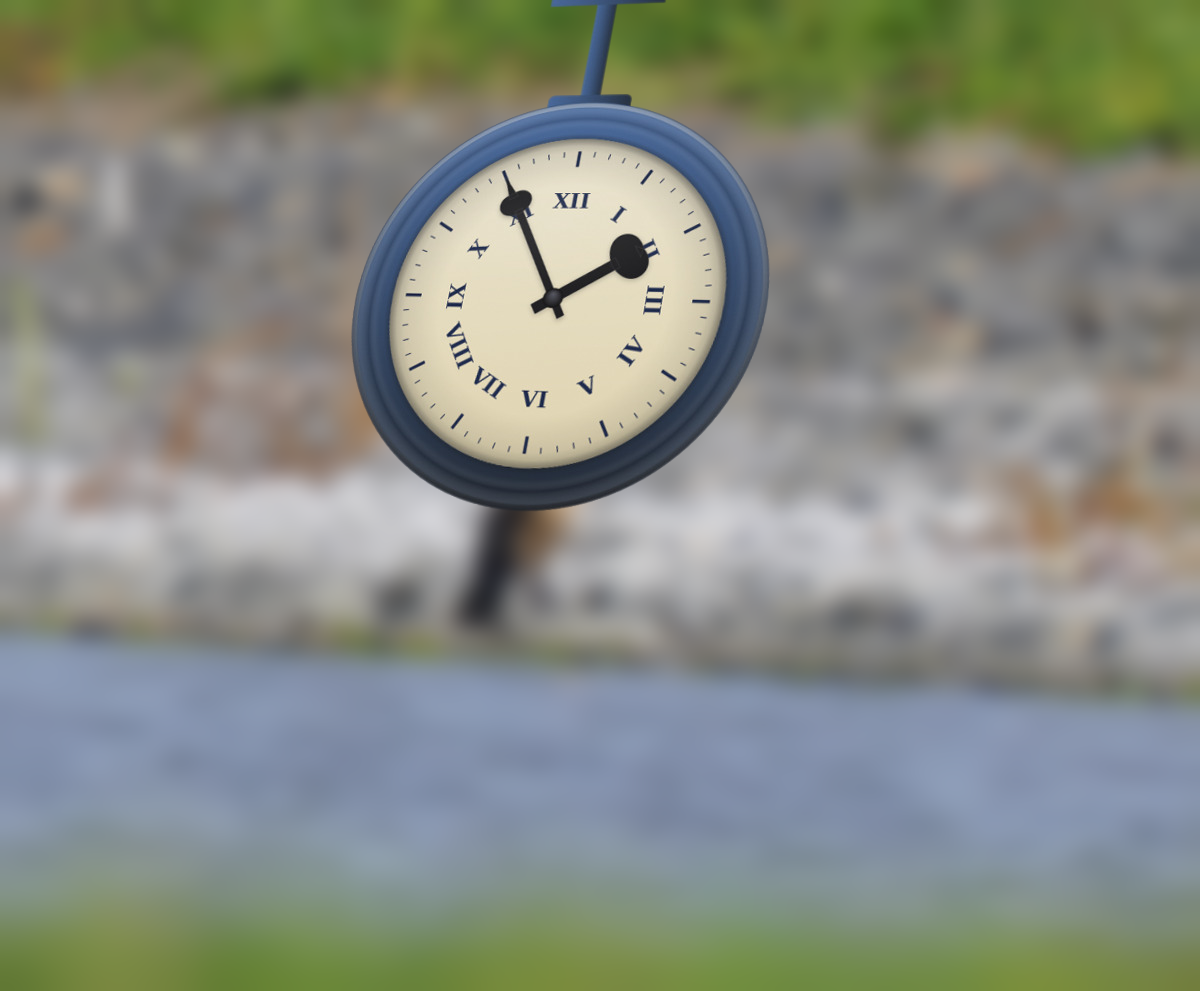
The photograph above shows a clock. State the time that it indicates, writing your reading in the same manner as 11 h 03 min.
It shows 1 h 55 min
